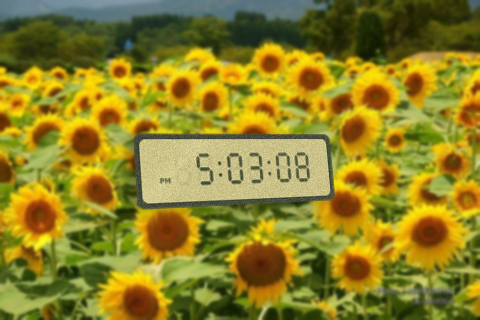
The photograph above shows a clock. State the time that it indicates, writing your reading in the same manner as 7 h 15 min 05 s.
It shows 5 h 03 min 08 s
